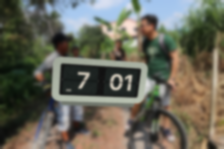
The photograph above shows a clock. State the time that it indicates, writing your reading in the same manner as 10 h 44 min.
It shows 7 h 01 min
